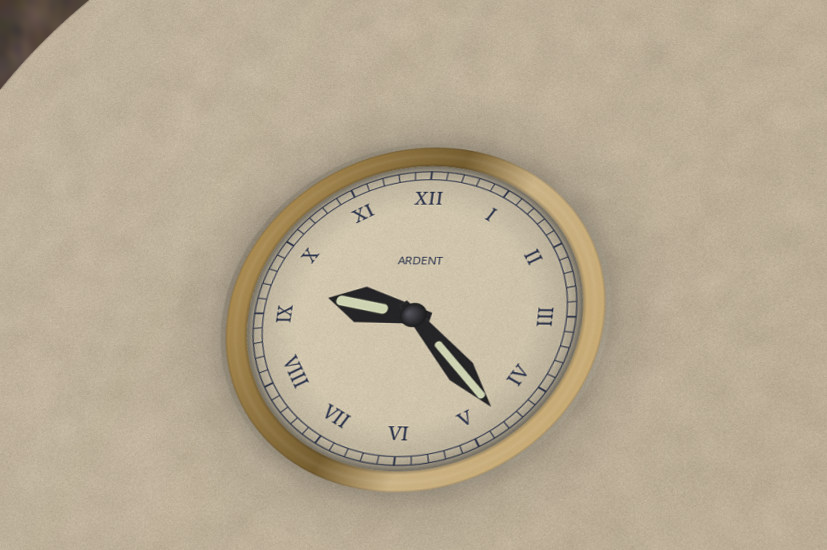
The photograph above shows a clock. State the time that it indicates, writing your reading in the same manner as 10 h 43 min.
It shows 9 h 23 min
